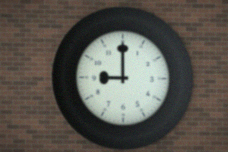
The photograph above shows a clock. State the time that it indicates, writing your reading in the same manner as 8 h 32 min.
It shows 9 h 00 min
